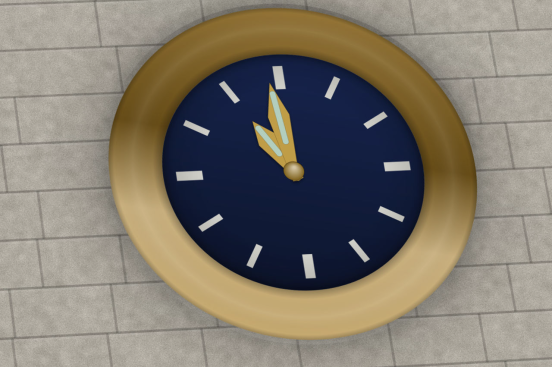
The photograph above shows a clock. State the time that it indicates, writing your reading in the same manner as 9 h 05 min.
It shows 10 h 59 min
